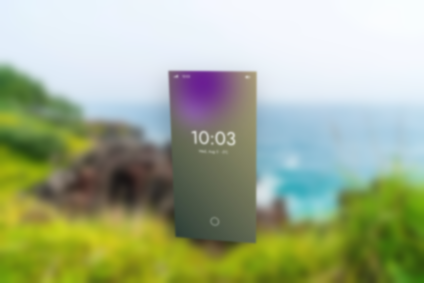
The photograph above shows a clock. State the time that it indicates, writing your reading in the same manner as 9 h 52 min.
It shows 10 h 03 min
